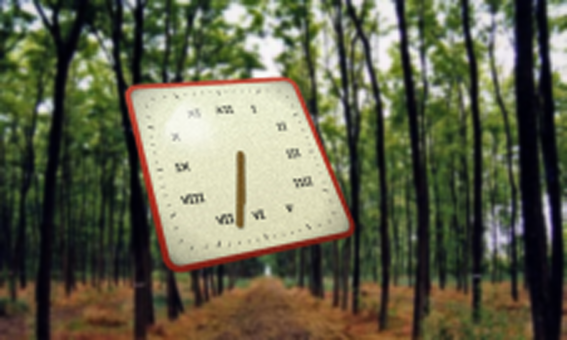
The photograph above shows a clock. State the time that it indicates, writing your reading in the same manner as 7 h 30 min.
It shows 6 h 33 min
